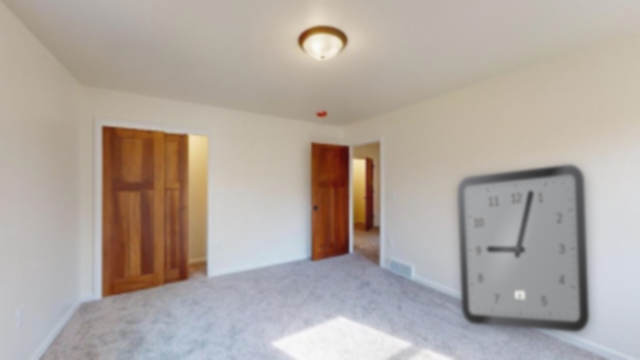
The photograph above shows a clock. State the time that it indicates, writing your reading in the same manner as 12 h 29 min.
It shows 9 h 03 min
